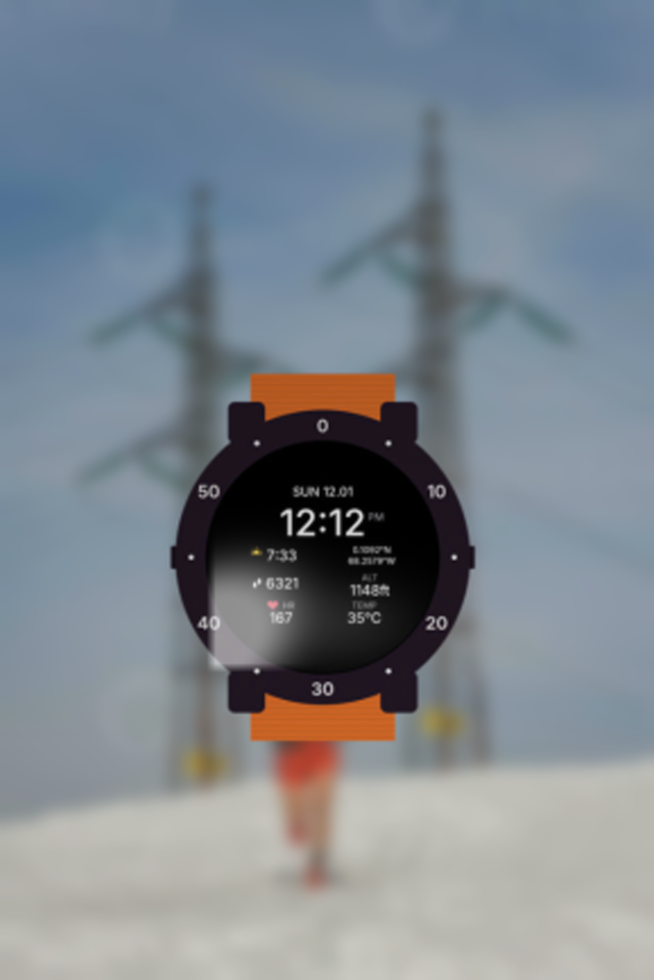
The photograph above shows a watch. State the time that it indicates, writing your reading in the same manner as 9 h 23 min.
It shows 12 h 12 min
